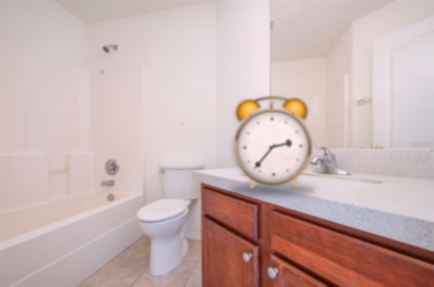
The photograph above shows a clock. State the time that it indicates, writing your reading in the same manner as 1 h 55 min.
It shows 2 h 37 min
